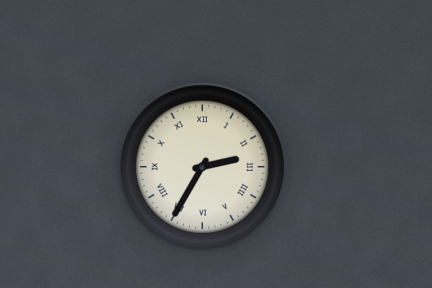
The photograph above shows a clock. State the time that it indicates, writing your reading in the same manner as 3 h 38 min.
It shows 2 h 35 min
